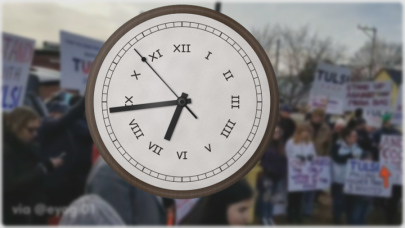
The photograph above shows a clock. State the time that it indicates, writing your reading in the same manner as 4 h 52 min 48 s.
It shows 6 h 43 min 53 s
